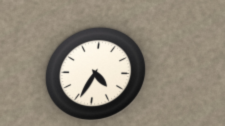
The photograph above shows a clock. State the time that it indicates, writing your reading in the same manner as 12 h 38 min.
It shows 4 h 34 min
